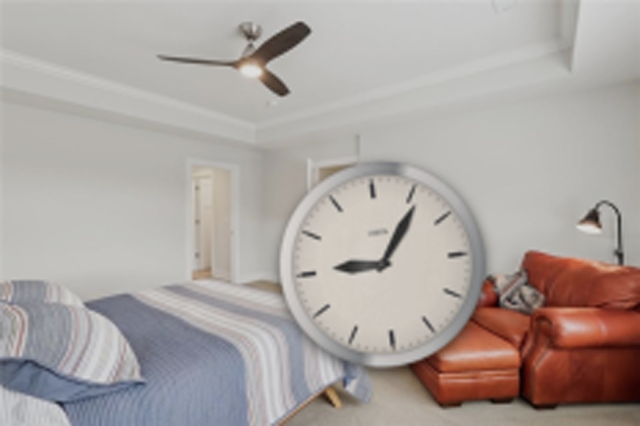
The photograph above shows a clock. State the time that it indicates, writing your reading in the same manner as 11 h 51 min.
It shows 9 h 06 min
